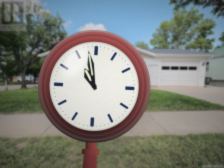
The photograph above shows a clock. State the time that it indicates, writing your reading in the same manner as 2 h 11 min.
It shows 10 h 58 min
